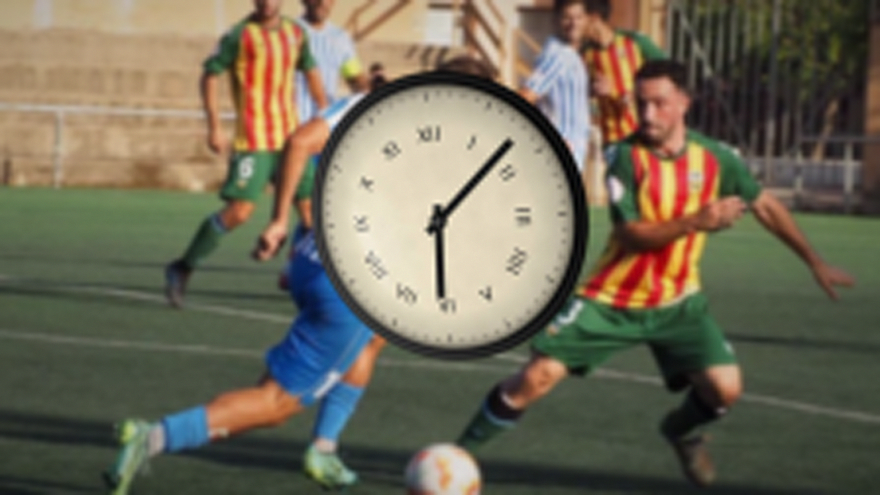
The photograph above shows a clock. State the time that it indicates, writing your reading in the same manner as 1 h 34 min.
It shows 6 h 08 min
